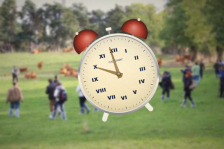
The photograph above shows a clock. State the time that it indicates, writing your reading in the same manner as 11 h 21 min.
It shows 9 h 59 min
